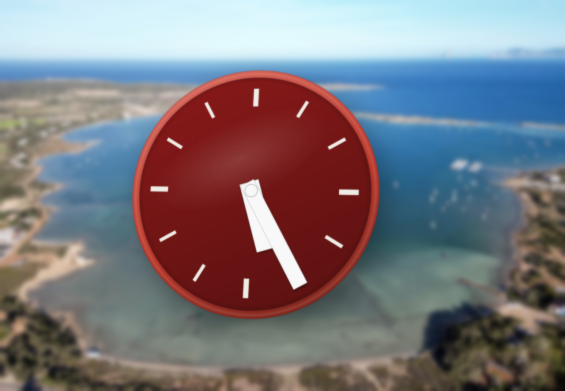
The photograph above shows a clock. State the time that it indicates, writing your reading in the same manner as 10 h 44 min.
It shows 5 h 25 min
